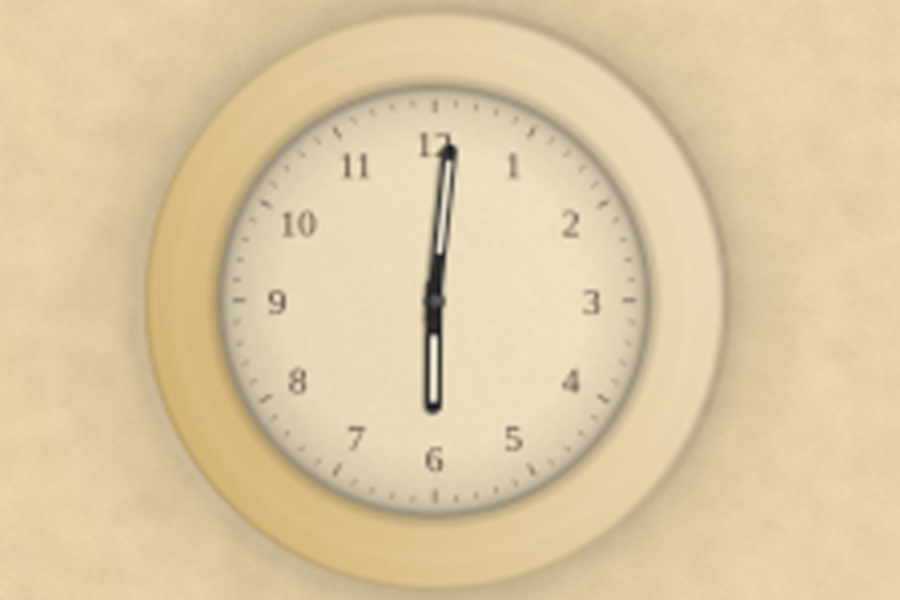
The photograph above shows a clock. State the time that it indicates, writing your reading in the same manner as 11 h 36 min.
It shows 6 h 01 min
